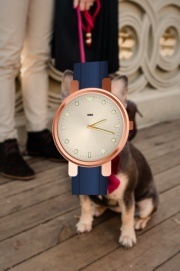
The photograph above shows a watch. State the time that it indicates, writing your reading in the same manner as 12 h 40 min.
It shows 2 h 18 min
